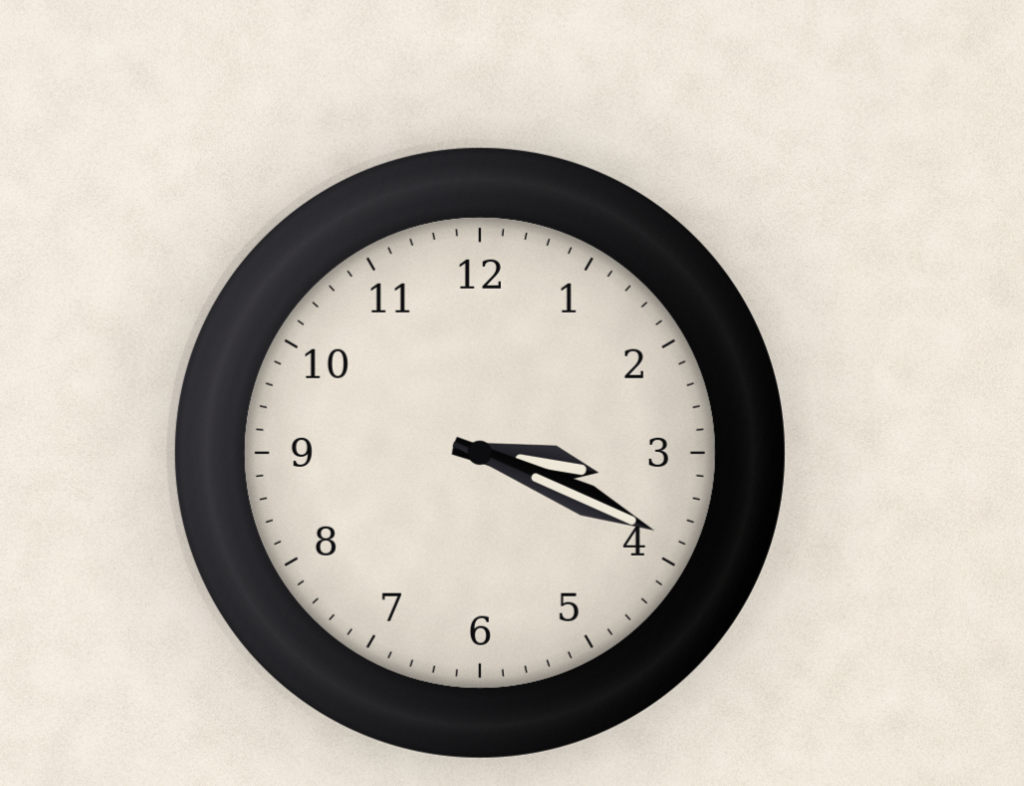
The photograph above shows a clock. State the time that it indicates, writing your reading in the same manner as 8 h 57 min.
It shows 3 h 19 min
